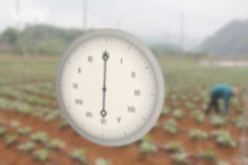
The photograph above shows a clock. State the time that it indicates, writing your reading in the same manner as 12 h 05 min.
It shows 6 h 00 min
